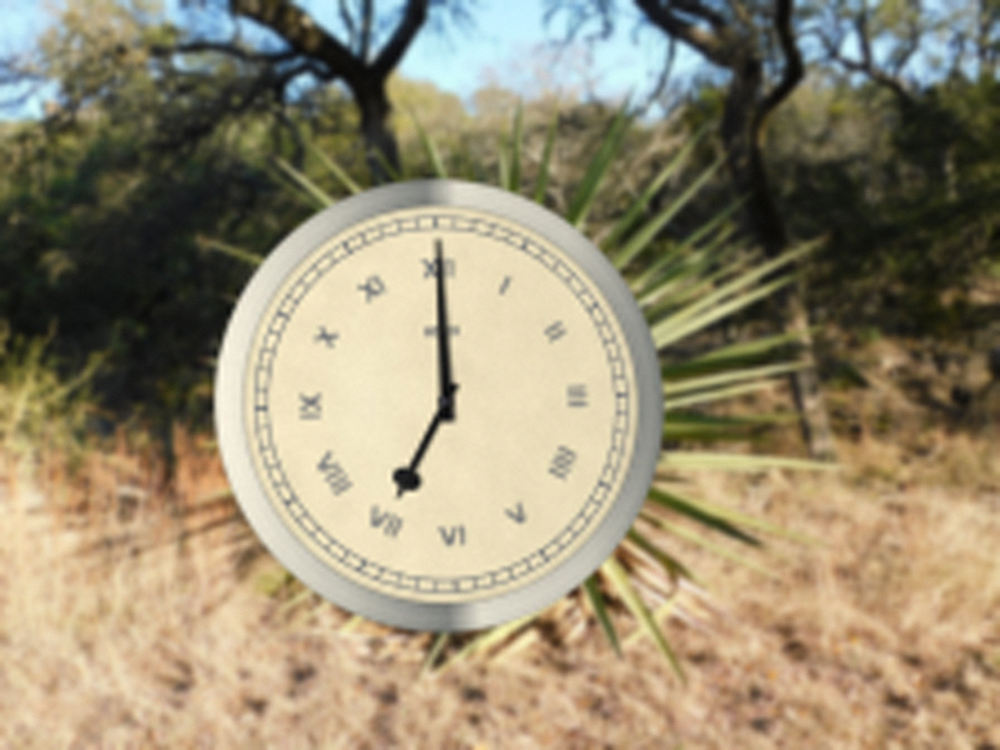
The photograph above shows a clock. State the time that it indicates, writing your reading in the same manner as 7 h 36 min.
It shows 7 h 00 min
